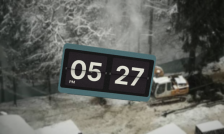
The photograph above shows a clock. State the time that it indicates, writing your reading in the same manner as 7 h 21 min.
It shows 5 h 27 min
